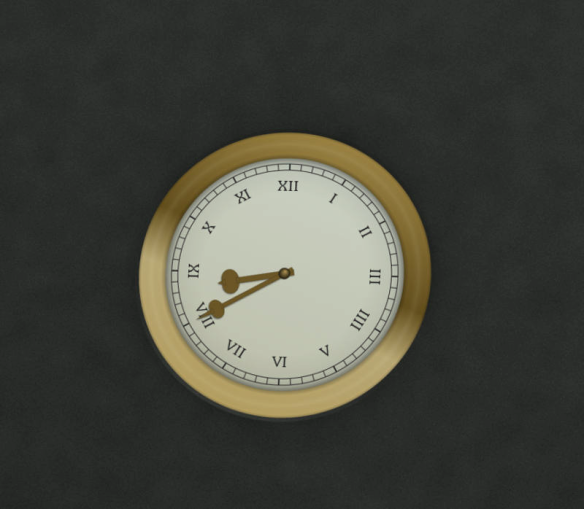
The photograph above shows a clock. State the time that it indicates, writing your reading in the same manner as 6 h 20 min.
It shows 8 h 40 min
